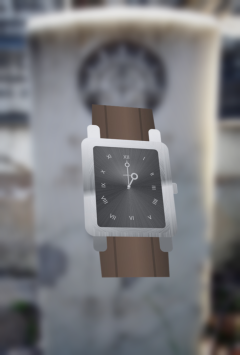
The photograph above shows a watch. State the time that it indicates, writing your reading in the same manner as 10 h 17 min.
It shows 1 h 00 min
